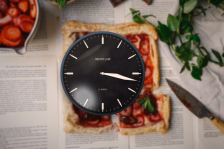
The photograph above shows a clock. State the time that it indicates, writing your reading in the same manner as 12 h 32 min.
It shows 3 h 17 min
